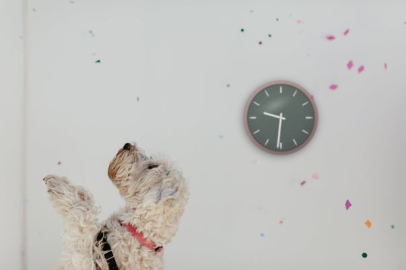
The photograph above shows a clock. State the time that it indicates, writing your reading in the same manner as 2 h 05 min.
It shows 9 h 31 min
